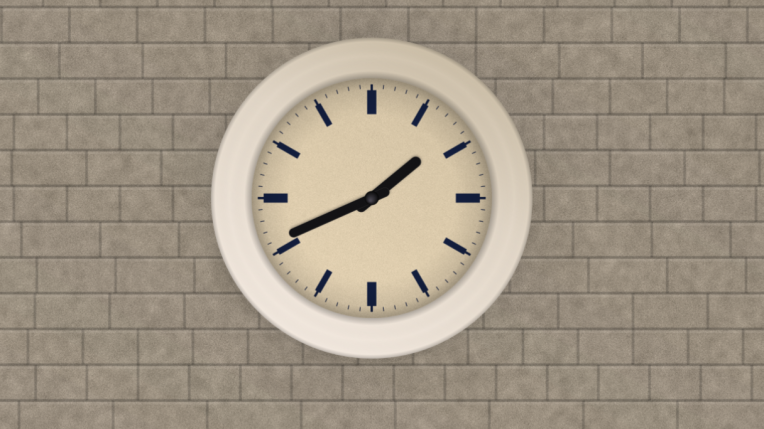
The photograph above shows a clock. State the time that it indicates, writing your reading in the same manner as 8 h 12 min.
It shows 1 h 41 min
